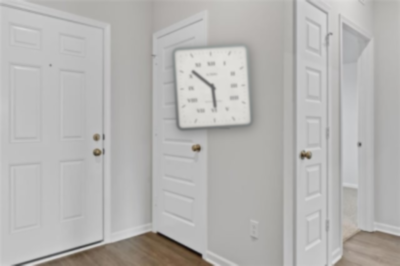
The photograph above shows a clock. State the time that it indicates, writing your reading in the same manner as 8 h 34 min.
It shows 5 h 52 min
